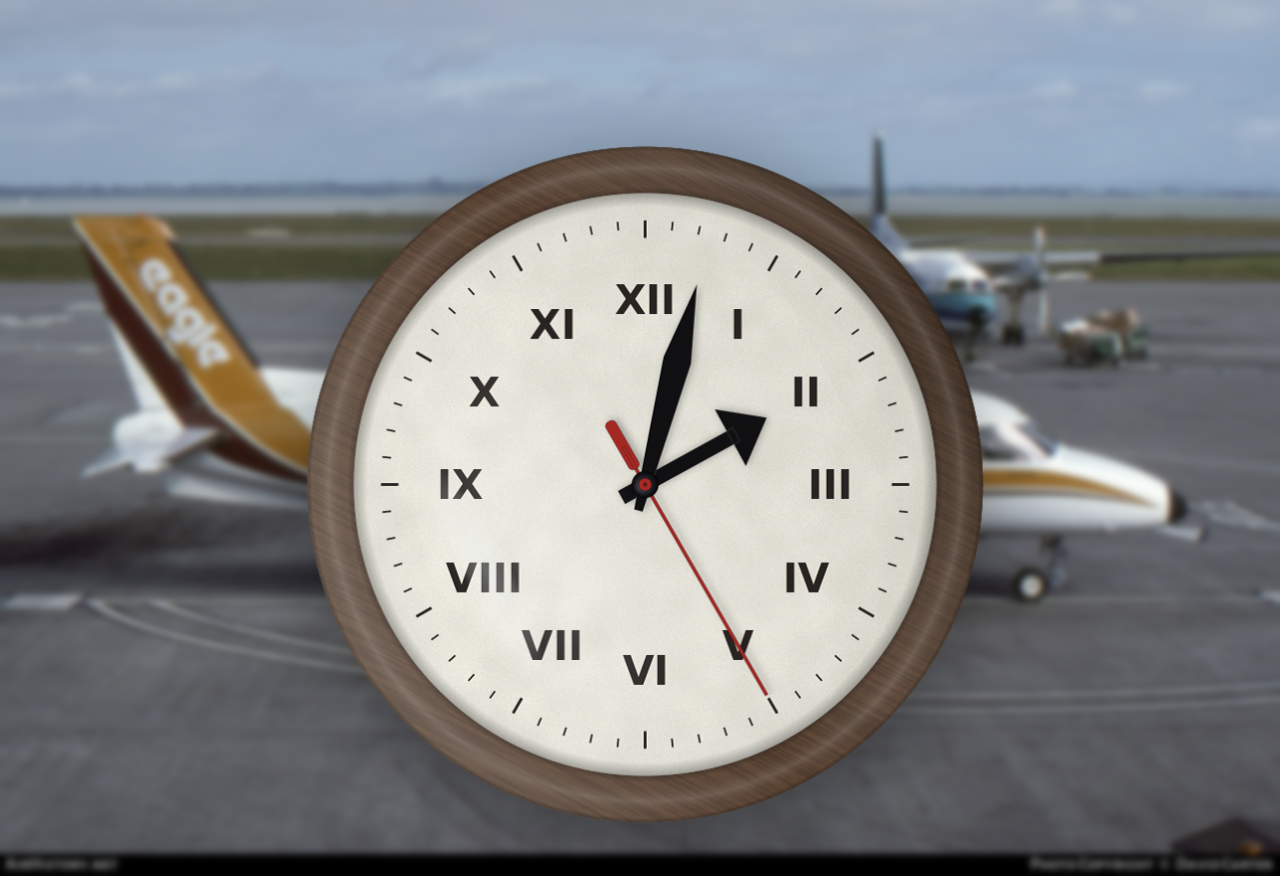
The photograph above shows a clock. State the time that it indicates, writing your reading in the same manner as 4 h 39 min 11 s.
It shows 2 h 02 min 25 s
